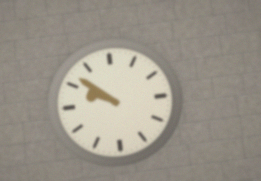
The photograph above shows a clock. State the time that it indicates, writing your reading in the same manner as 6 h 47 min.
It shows 9 h 52 min
